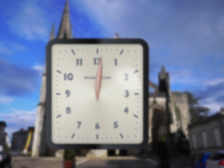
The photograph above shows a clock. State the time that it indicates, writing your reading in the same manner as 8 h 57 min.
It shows 12 h 01 min
